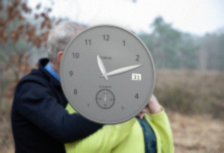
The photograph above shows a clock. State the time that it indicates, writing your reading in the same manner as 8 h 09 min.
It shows 11 h 12 min
